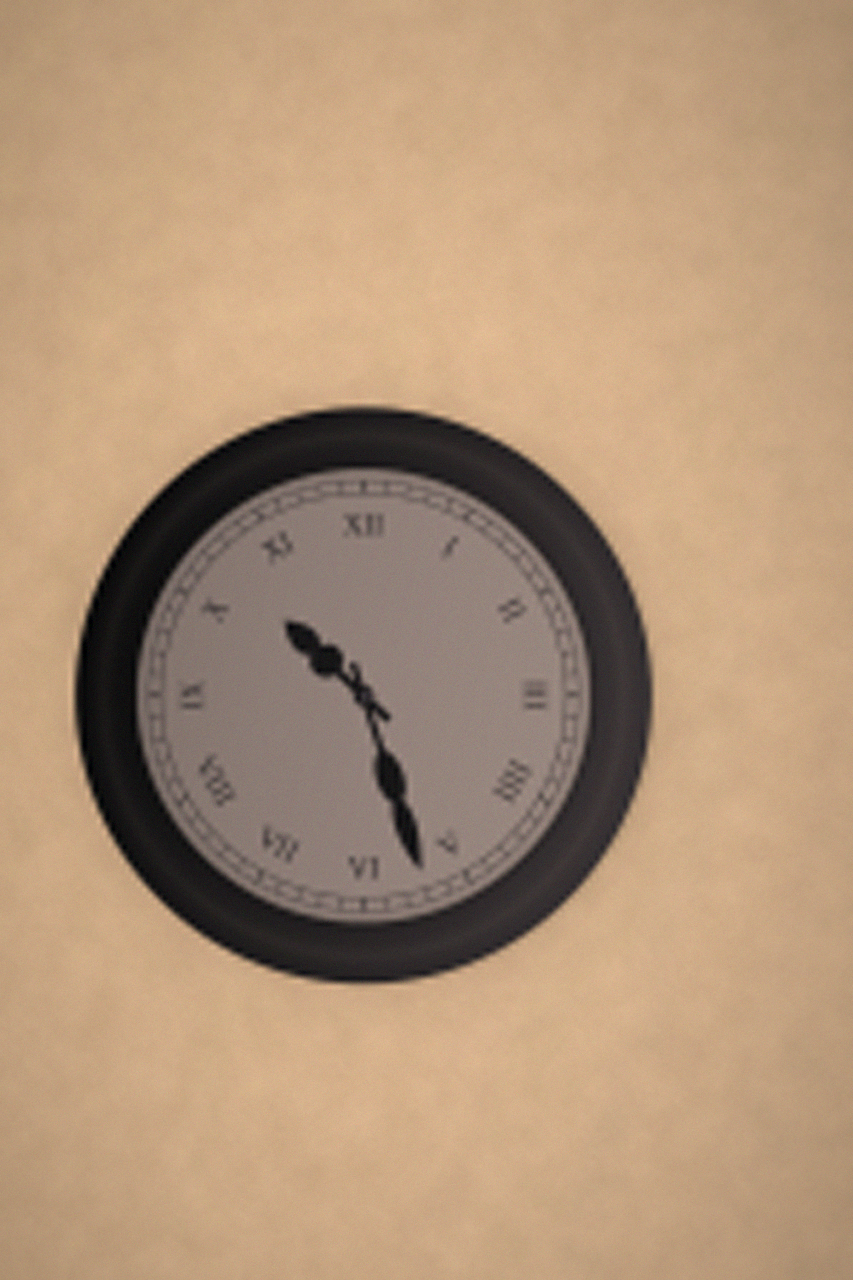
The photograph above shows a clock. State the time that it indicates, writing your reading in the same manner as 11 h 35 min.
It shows 10 h 27 min
